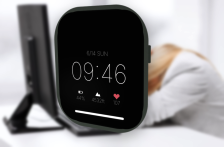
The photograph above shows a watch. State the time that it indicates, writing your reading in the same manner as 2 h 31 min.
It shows 9 h 46 min
